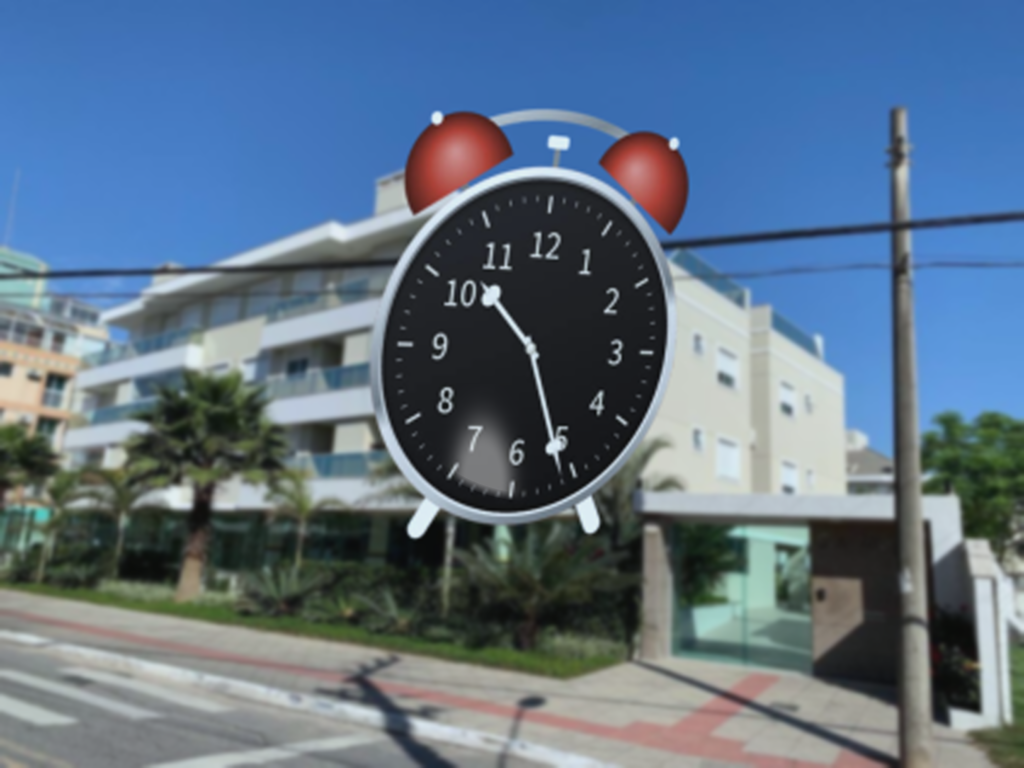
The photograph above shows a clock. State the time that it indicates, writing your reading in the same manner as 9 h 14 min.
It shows 10 h 26 min
